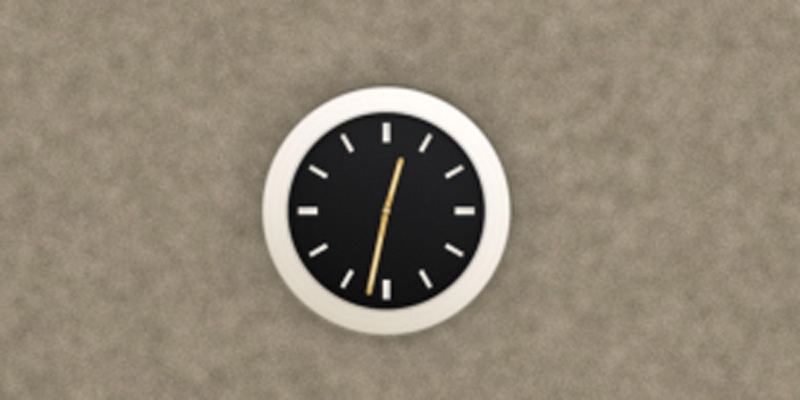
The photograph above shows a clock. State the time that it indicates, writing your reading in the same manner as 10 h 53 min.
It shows 12 h 32 min
